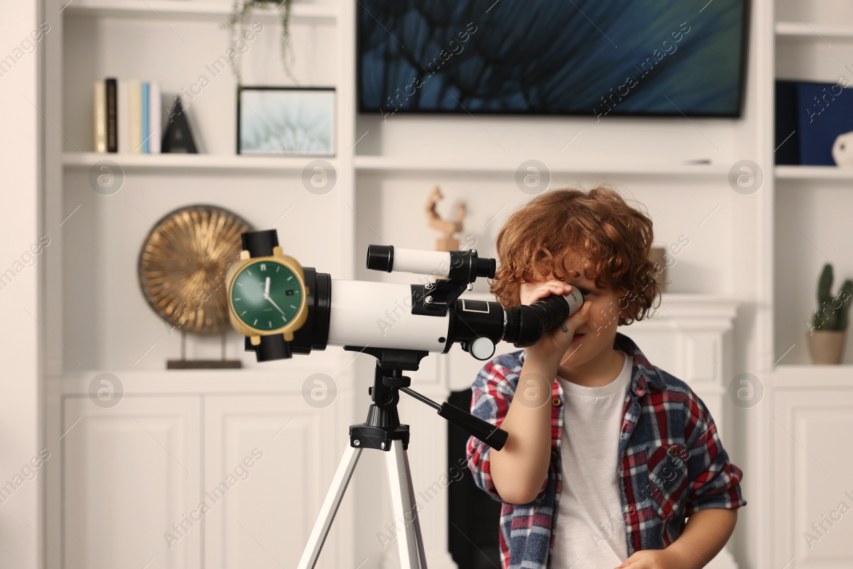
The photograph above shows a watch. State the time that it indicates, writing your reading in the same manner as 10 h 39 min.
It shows 12 h 24 min
